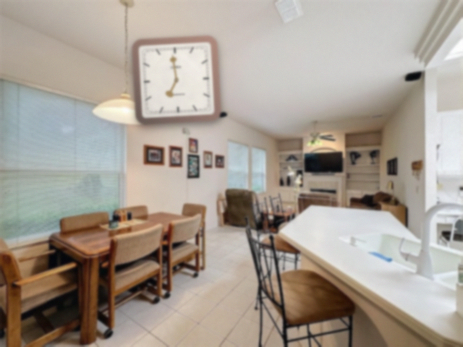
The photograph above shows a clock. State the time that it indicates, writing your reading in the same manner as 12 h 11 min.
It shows 6 h 59 min
